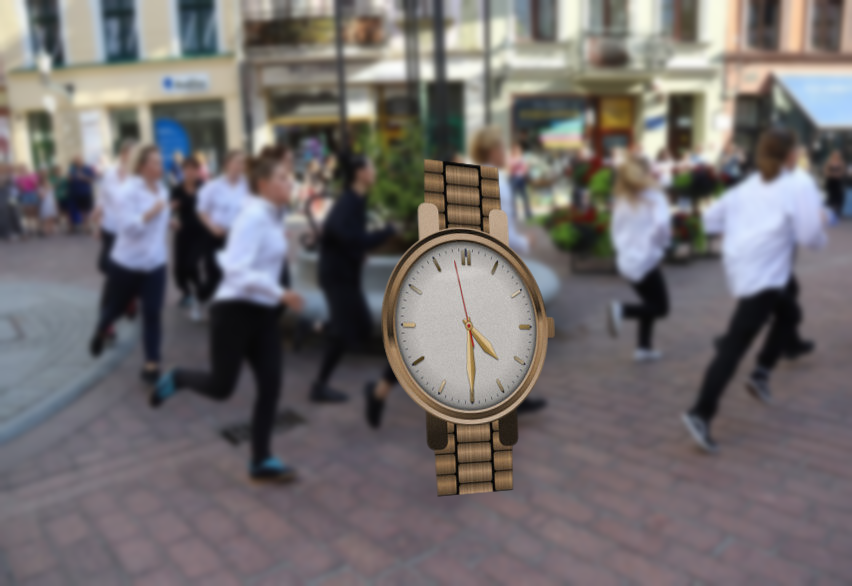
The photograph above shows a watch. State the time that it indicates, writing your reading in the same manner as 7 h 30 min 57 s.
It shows 4 h 29 min 58 s
